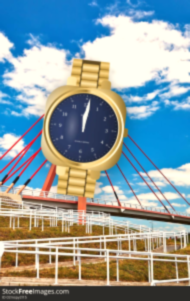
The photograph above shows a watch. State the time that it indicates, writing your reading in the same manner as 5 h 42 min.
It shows 12 h 01 min
